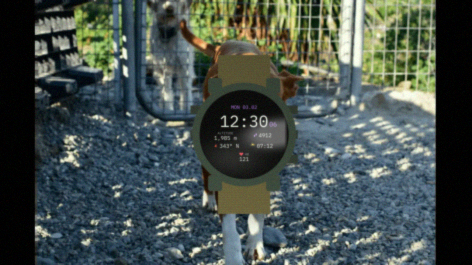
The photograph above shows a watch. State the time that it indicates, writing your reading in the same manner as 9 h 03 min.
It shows 12 h 30 min
